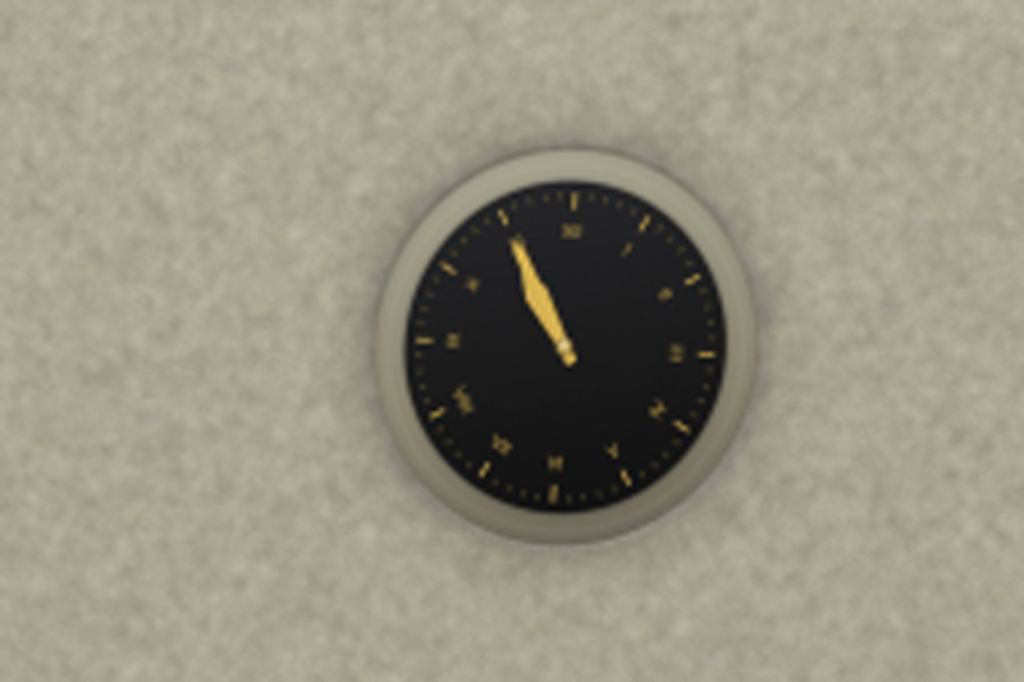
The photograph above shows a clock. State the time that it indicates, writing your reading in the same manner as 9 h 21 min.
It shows 10 h 55 min
